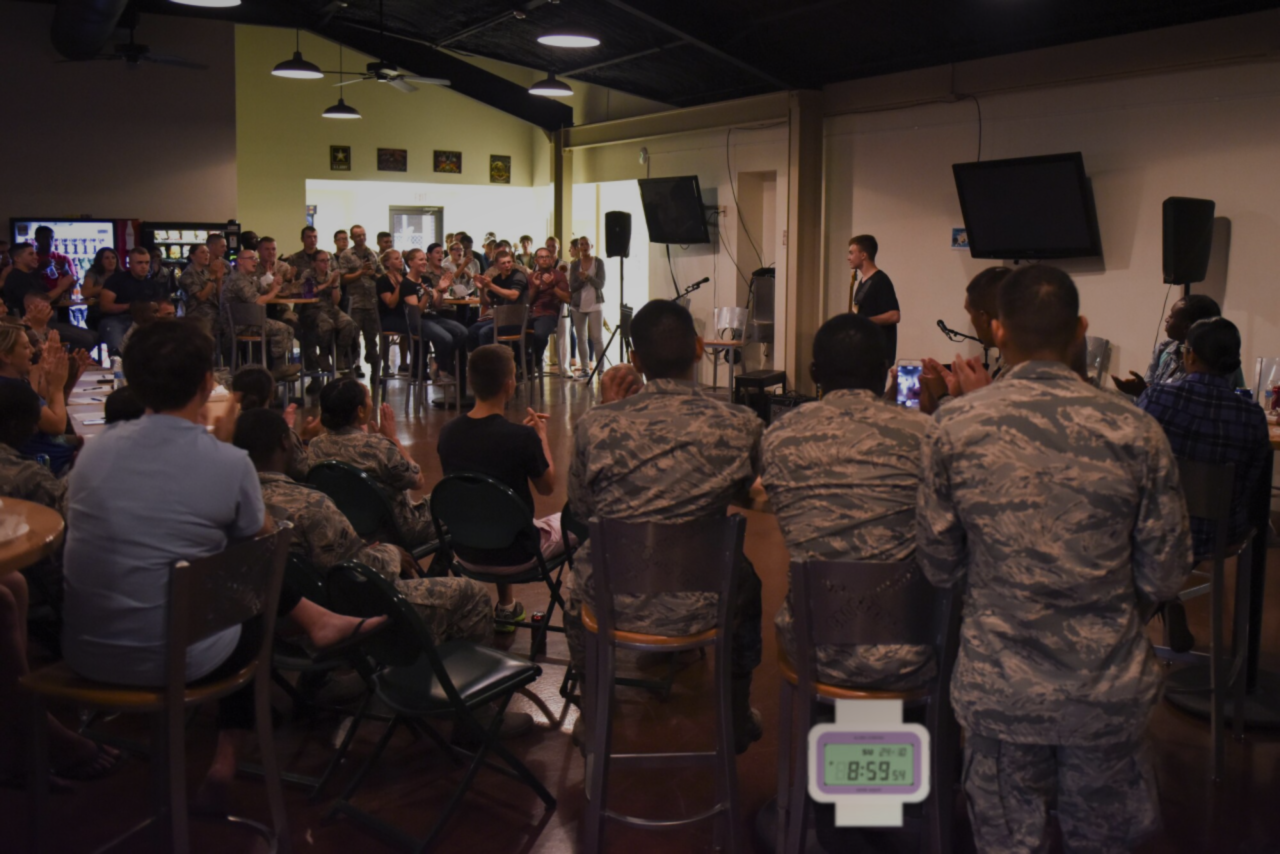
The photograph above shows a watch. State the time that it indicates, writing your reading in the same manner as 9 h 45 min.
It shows 8 h 59 min
